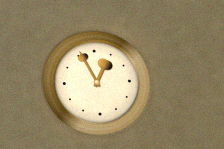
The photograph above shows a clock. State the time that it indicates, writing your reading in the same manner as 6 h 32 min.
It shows 12 h 56 min
